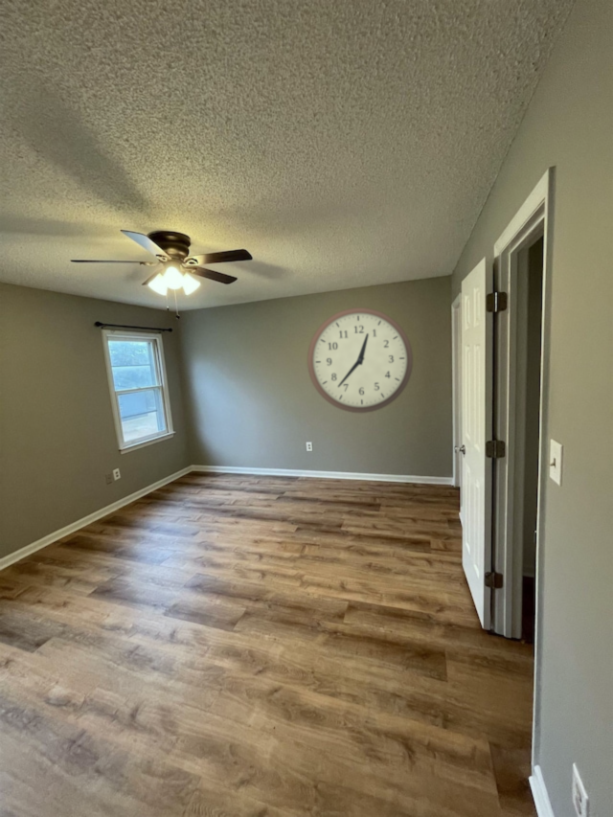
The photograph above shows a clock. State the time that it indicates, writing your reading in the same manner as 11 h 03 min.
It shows 12 h 37 min
